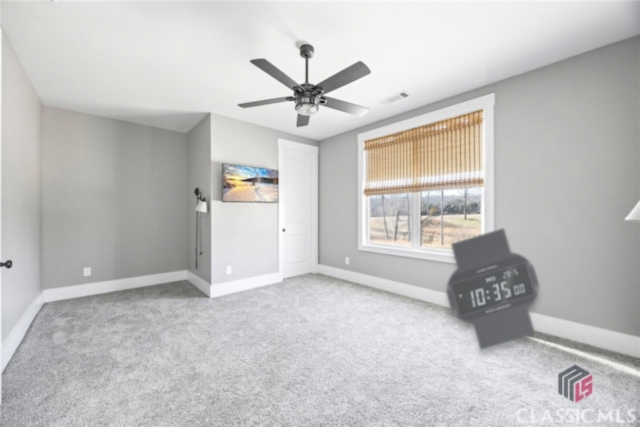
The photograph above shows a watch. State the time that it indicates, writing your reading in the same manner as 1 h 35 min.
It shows 10 h 35 min
